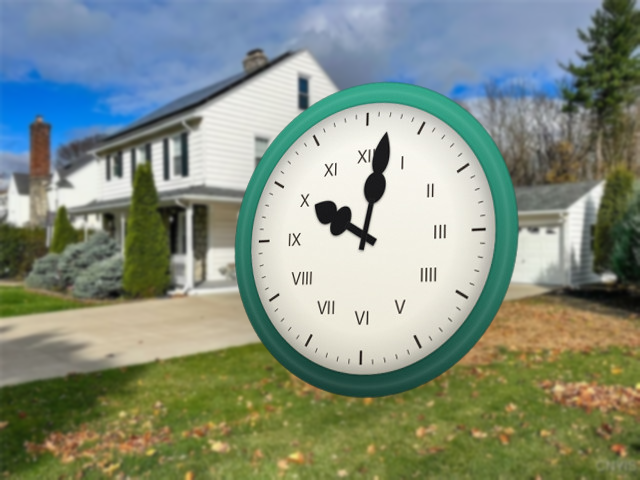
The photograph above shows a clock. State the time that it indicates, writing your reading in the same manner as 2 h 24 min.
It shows 10 h 02 min
